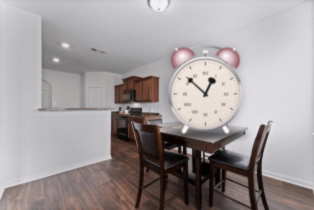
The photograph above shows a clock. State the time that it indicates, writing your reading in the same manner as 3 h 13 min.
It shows 12 h 52 min
